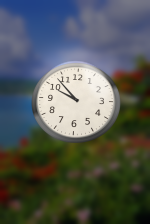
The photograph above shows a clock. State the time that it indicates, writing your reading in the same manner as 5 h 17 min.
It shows 9 h 53 min
